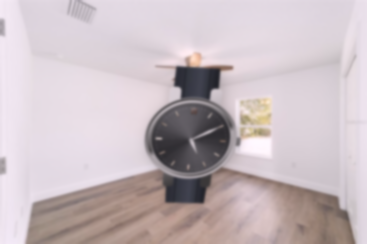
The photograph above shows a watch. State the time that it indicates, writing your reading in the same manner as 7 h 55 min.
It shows 5 h 10 min
